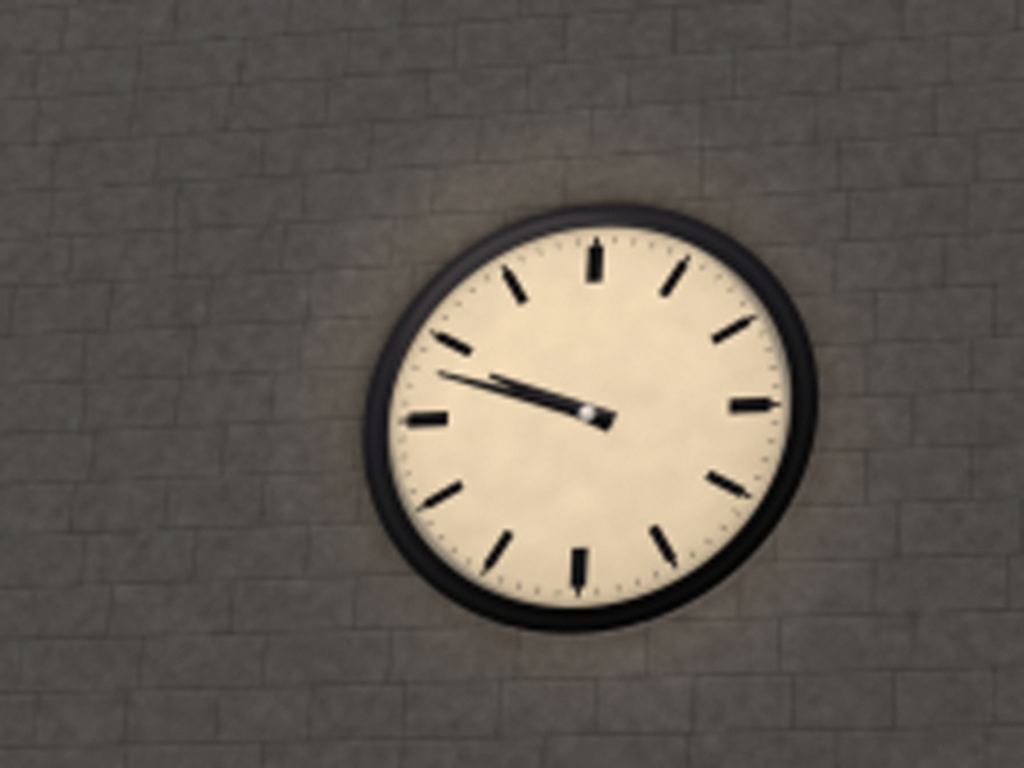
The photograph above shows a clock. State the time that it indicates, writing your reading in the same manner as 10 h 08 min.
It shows 9 h 48 min
